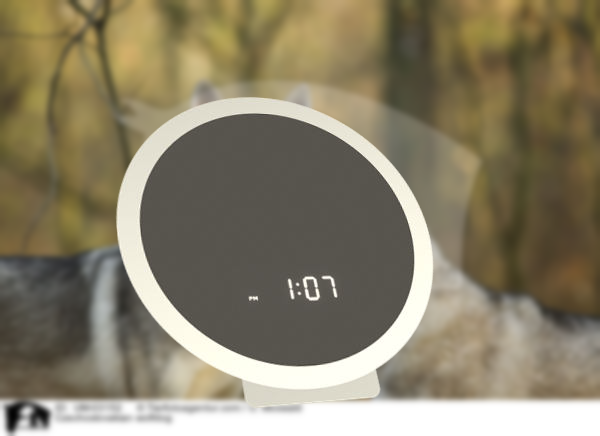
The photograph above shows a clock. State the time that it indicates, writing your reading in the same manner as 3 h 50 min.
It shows 1 h 07 min
